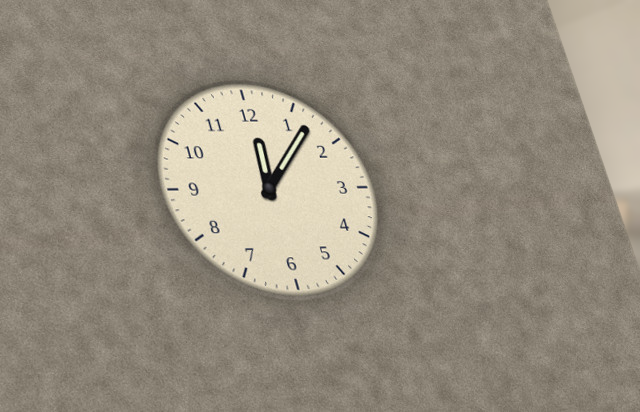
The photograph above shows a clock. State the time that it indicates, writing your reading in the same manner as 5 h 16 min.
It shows 12 h 07 min
